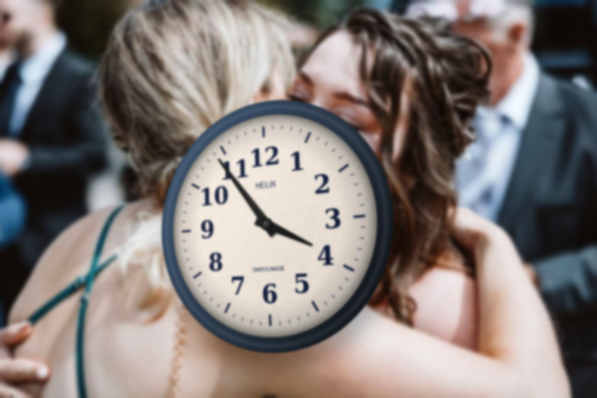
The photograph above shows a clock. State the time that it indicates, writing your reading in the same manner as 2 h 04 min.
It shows 3 h 54 min
